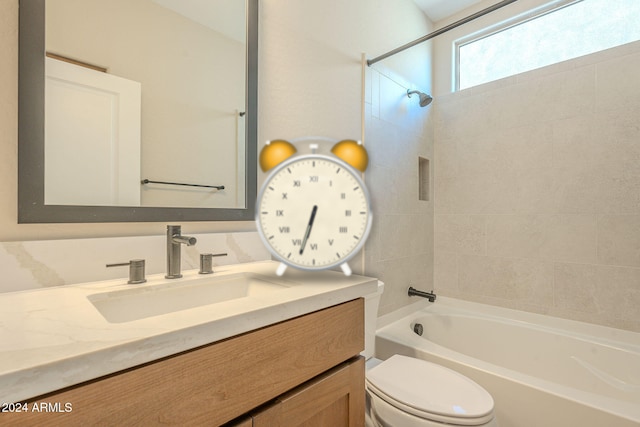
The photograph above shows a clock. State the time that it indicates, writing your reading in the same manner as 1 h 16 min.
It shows 6 h 33 min
